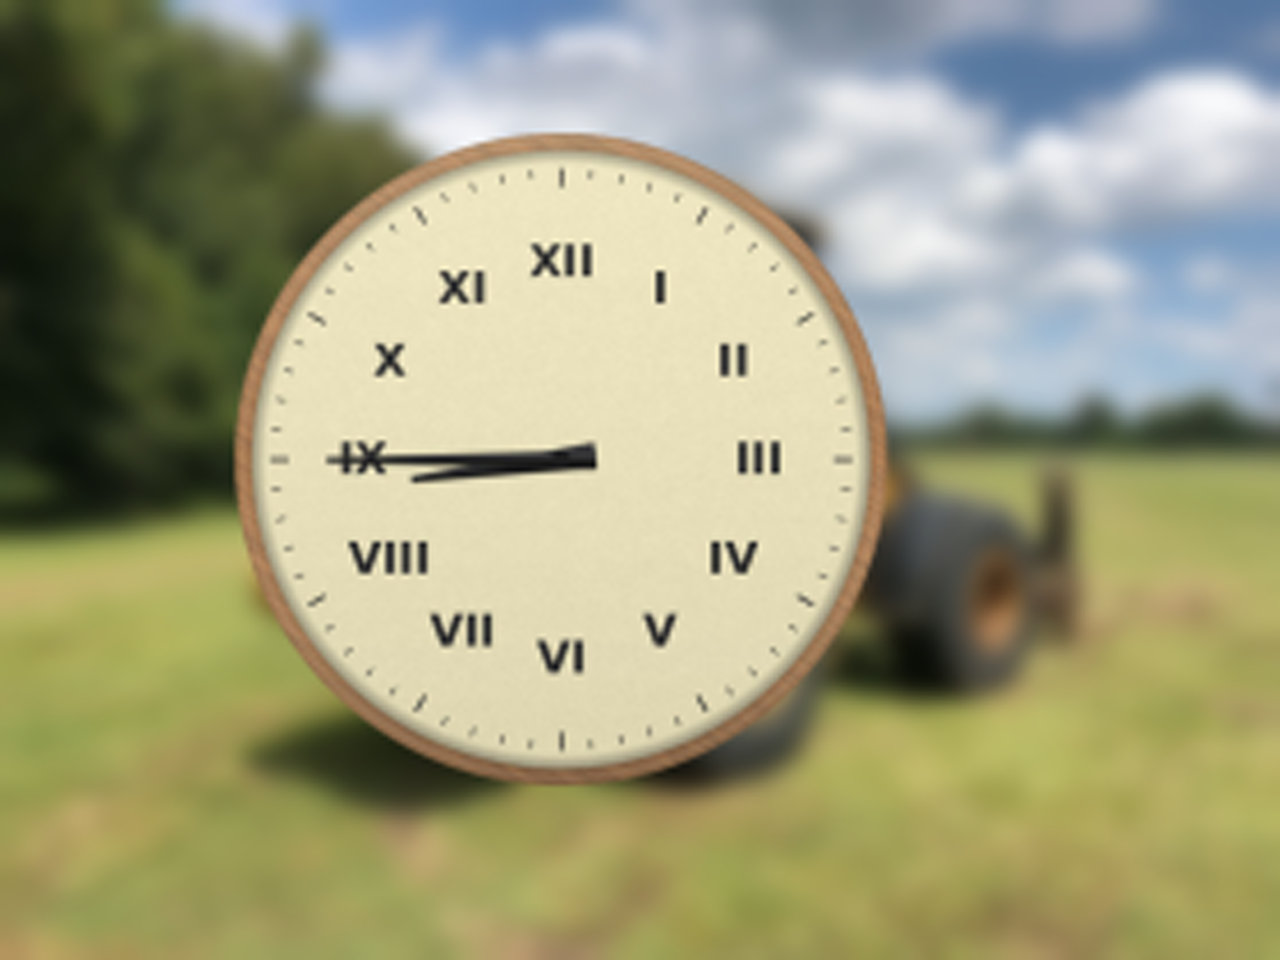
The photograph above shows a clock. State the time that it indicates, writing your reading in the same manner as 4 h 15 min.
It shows 8 h 45 min
